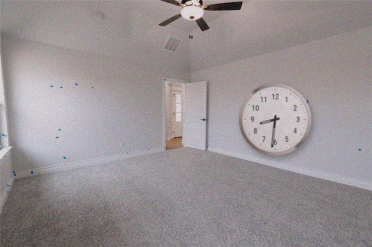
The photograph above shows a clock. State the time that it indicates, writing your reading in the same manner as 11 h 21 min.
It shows 8 h 31 min
